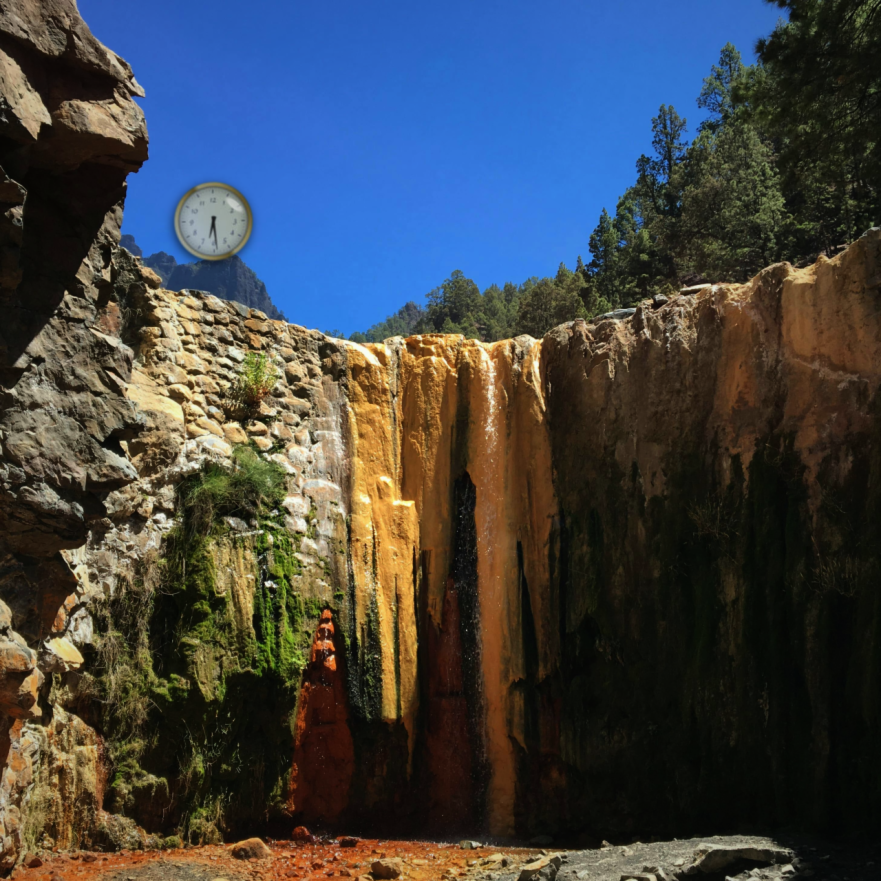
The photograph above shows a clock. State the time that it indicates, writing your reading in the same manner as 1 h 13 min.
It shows 6 h 29 min
